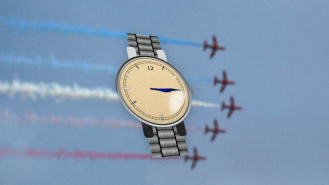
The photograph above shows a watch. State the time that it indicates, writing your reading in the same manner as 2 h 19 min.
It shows 3 h 15 min
